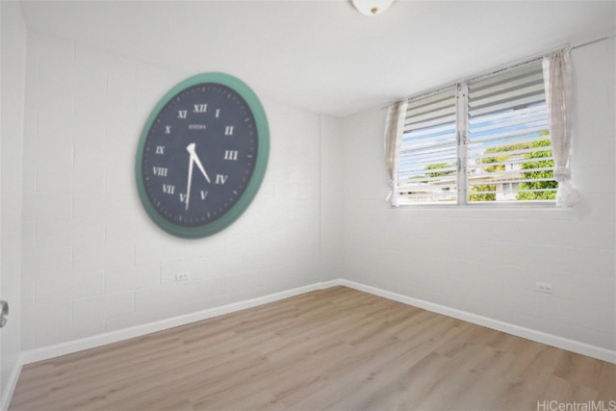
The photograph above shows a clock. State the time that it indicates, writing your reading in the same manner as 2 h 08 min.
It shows 4 h 29 min
